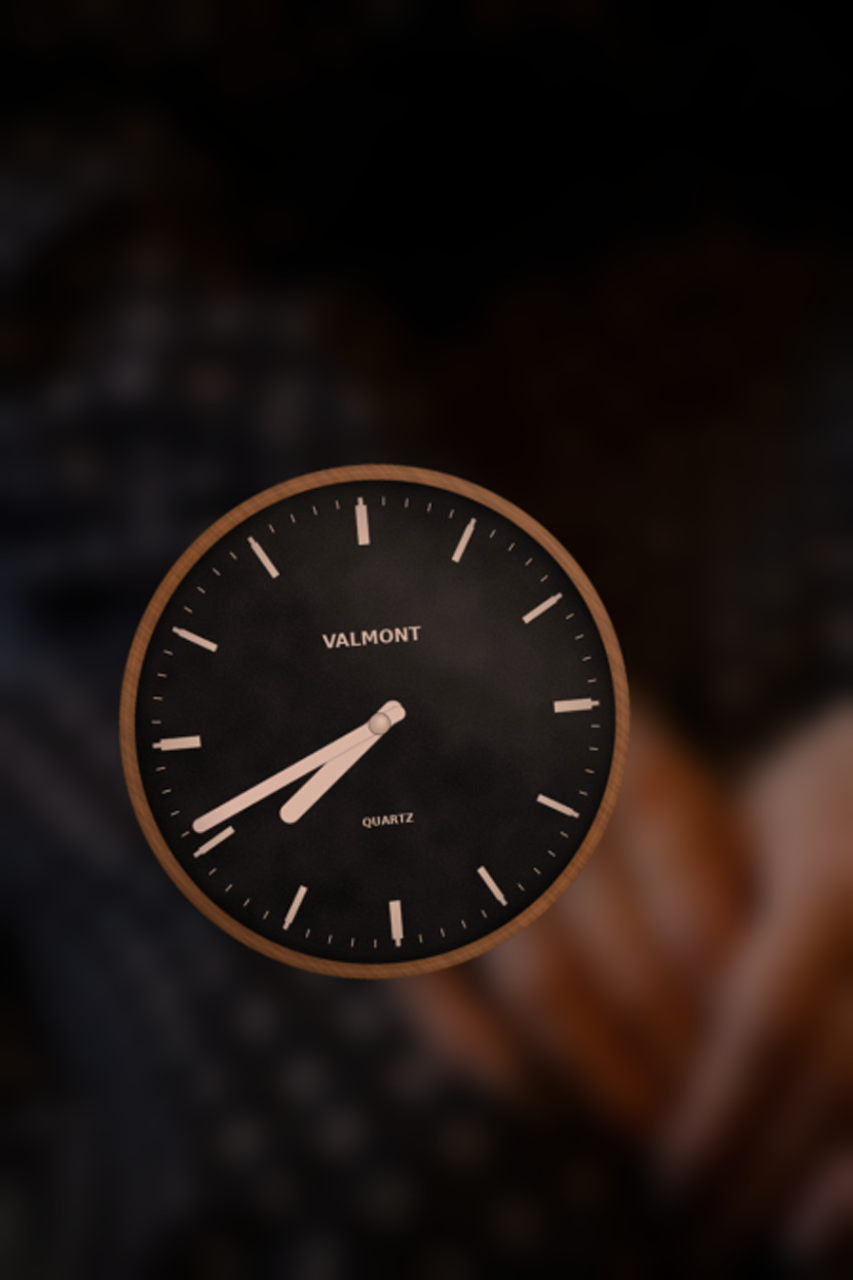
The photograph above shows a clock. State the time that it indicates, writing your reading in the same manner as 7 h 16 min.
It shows 7 h 41 min
